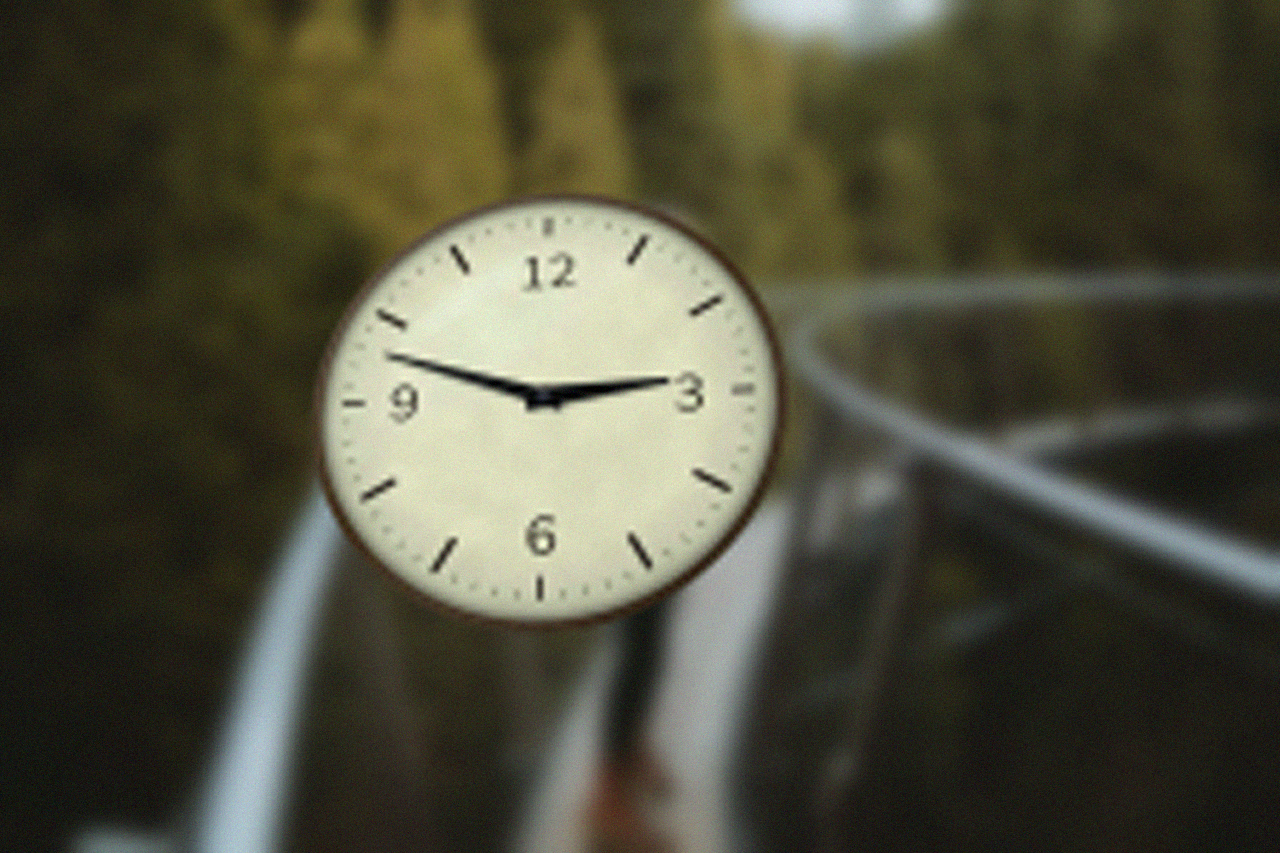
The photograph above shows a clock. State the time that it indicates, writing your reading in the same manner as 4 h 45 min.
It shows 2 h 48 min
